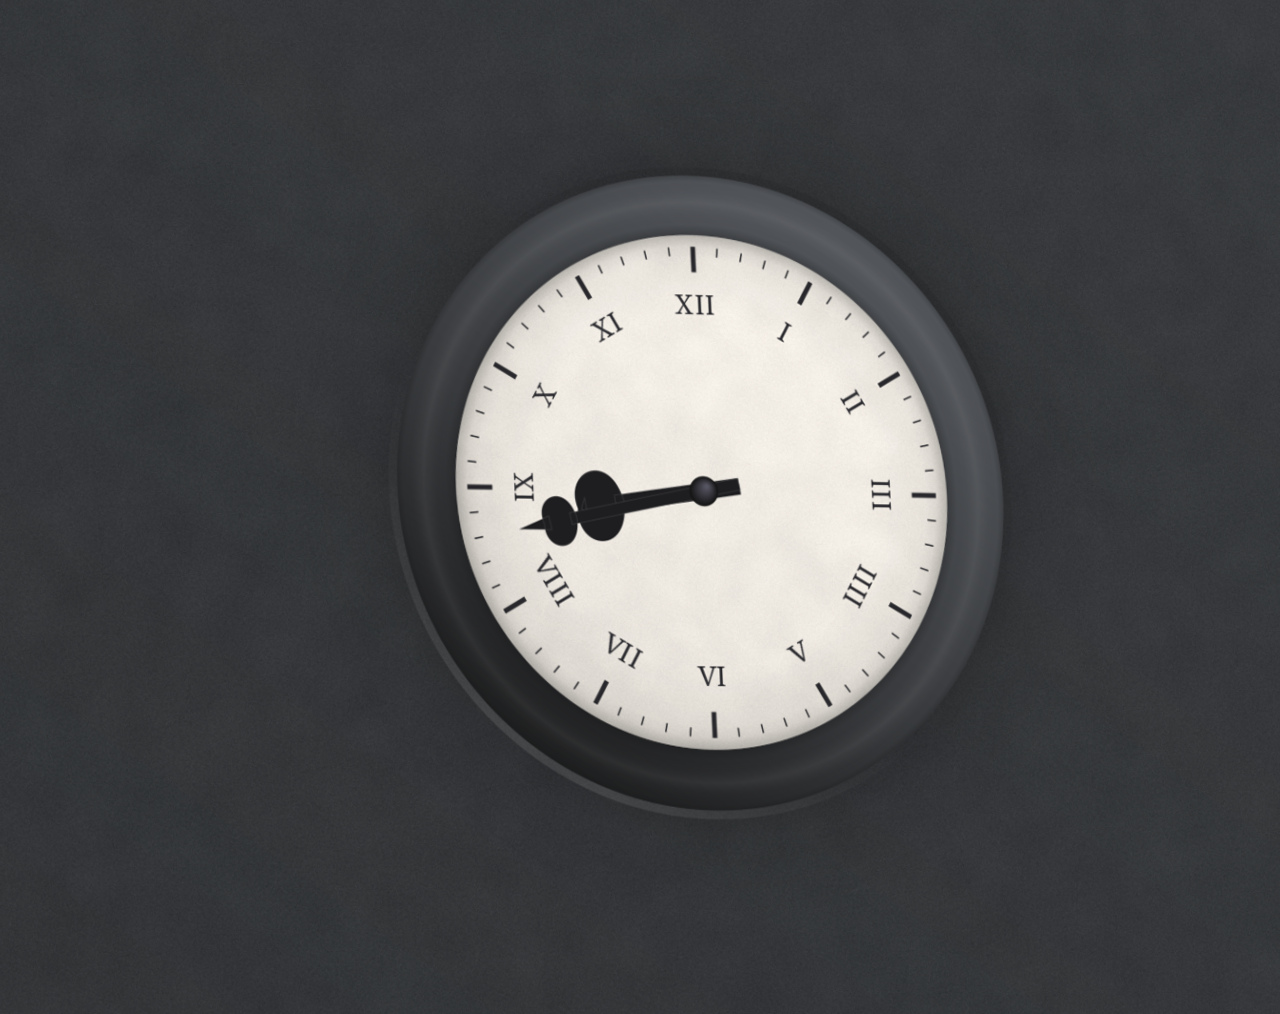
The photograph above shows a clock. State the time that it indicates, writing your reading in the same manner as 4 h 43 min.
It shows 8 h 43 min
